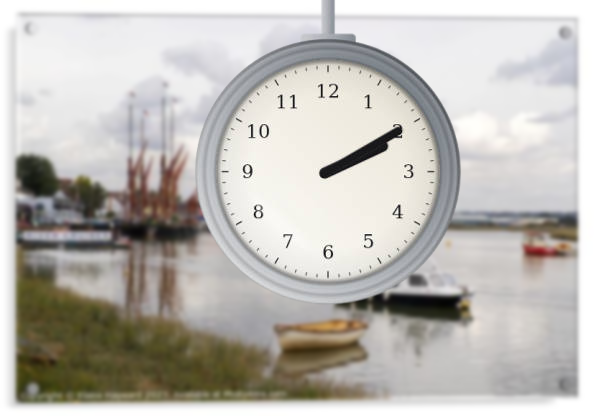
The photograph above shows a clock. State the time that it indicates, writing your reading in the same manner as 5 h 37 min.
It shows 2 h 10 min
